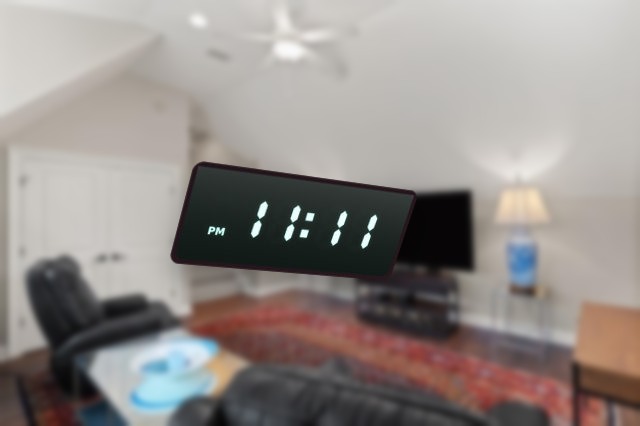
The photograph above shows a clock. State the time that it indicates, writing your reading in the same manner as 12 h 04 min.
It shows 11 h 11 min
